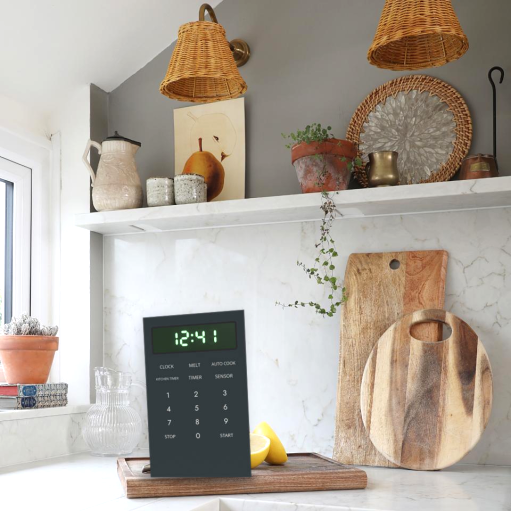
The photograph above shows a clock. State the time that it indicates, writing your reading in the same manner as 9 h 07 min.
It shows 12 h 41 min
